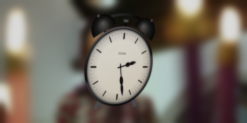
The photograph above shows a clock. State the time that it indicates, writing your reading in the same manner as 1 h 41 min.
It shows 2 h 28 min
